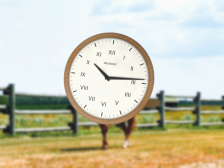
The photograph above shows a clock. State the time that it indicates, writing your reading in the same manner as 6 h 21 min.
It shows 10 h 14 min
